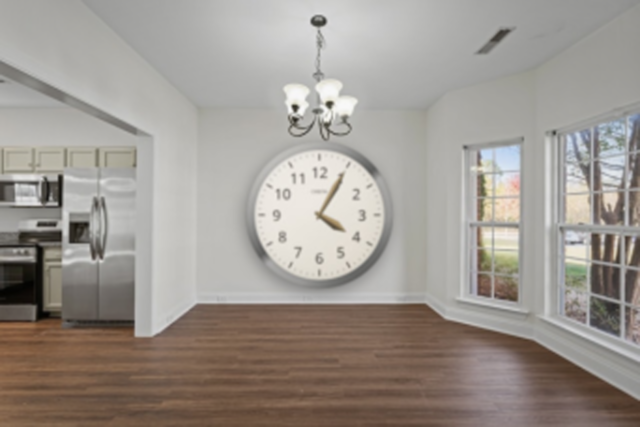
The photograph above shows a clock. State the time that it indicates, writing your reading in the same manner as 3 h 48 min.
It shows 4 h 05 min
